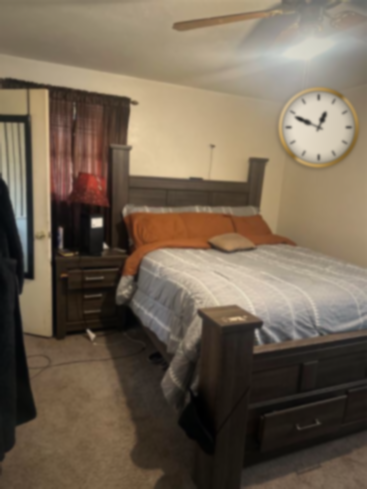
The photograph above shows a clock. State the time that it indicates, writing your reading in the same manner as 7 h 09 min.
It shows 12 h 49 min
